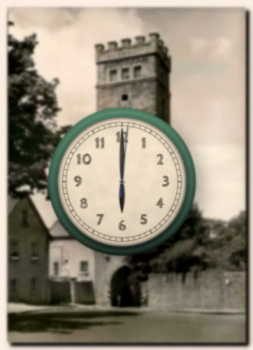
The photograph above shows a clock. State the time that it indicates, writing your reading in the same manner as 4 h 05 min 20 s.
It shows 6 h 00 min 01 s
